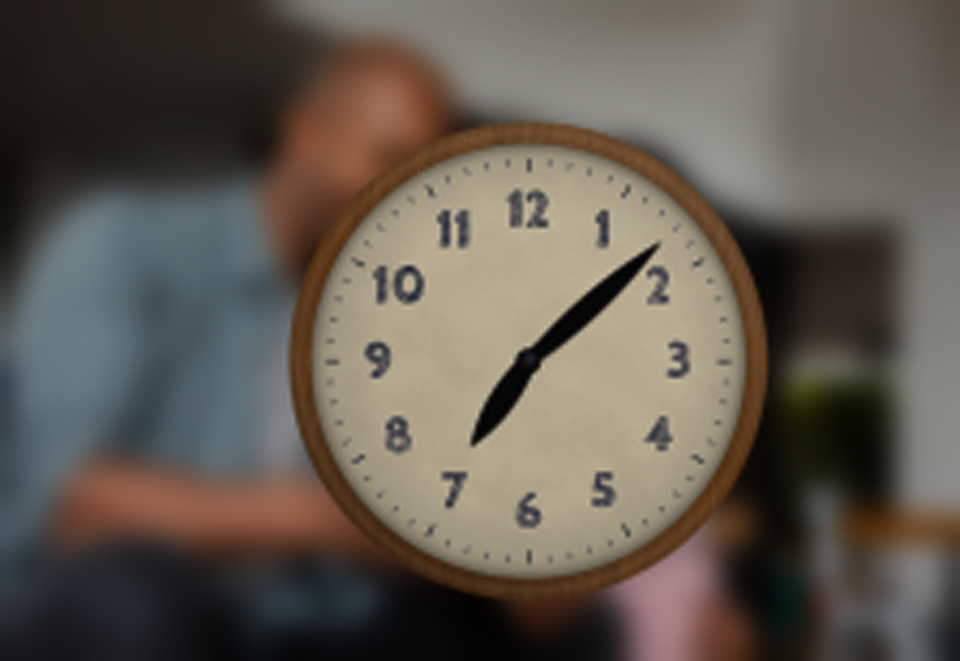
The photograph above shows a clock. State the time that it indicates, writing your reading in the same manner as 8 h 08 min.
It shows 7 h 08 min
